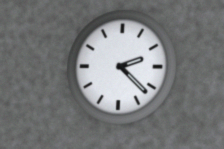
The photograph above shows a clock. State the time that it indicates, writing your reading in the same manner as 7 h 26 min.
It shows 2 h 22 min
